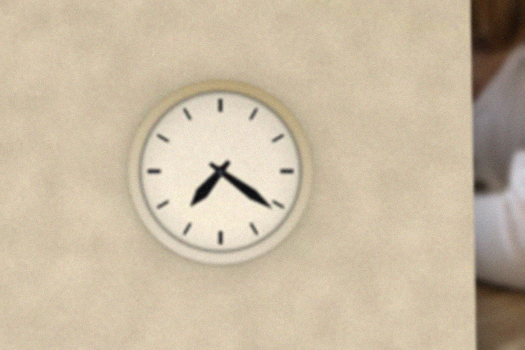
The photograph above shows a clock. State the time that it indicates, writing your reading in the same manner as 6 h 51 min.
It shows 7 h 21 min
